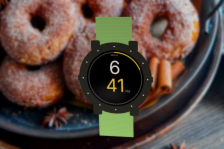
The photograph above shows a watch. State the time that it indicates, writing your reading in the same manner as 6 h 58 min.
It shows 6 h 41 min
